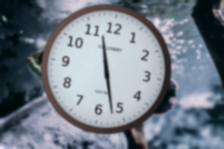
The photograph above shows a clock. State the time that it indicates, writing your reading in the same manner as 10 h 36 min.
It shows 11 h 27 min
